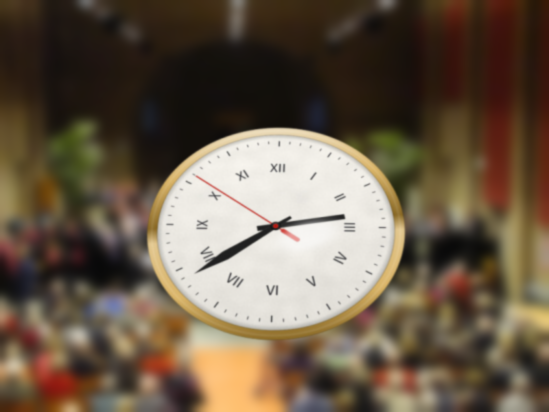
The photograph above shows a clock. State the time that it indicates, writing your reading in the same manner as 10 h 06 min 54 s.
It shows 2 h 38 min 51 s
